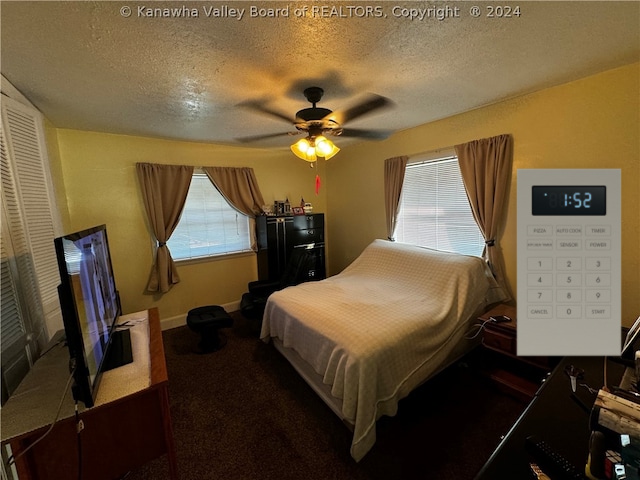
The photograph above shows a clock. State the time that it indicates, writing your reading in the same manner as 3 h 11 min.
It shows 1 h 52 min
